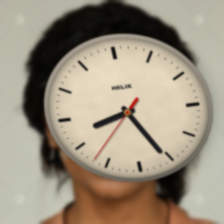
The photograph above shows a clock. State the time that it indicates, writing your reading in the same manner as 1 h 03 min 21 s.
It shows 8 h 25 min 37 s
